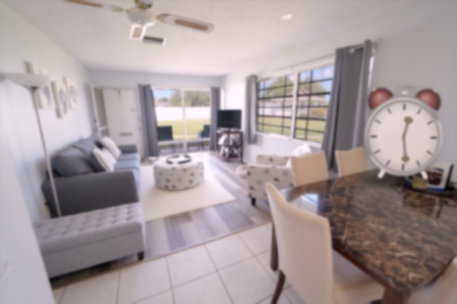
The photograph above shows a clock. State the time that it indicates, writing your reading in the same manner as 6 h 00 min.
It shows 12 h 29 min
